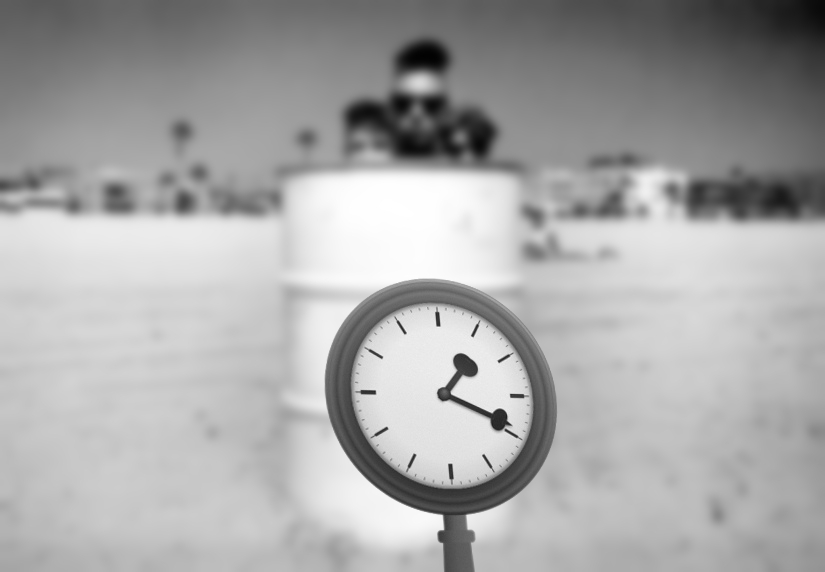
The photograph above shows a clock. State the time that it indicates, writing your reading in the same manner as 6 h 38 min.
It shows 1 h 19 min
